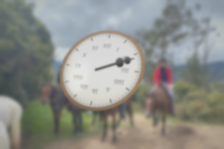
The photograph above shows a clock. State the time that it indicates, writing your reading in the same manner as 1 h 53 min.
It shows 2 h 11 min
